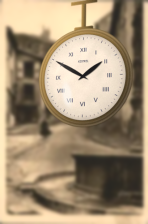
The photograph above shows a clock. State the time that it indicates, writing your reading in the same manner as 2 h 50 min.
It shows 1 h 50 min
